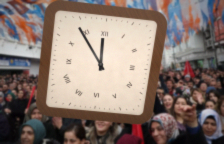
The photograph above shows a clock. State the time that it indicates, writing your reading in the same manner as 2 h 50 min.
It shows 11 h 54 min
